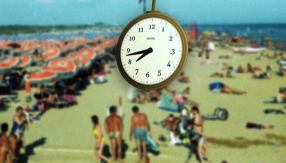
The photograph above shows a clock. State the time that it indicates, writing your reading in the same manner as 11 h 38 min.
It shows 7 h 43 min
